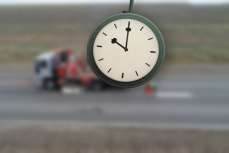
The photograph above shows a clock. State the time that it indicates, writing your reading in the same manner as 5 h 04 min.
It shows 10 h 00 min
